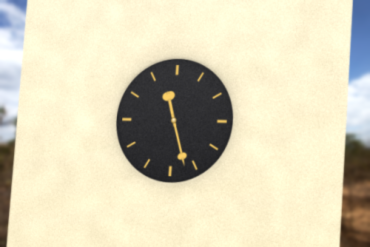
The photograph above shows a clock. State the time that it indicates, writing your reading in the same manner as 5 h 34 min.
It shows 11 h 27 min
